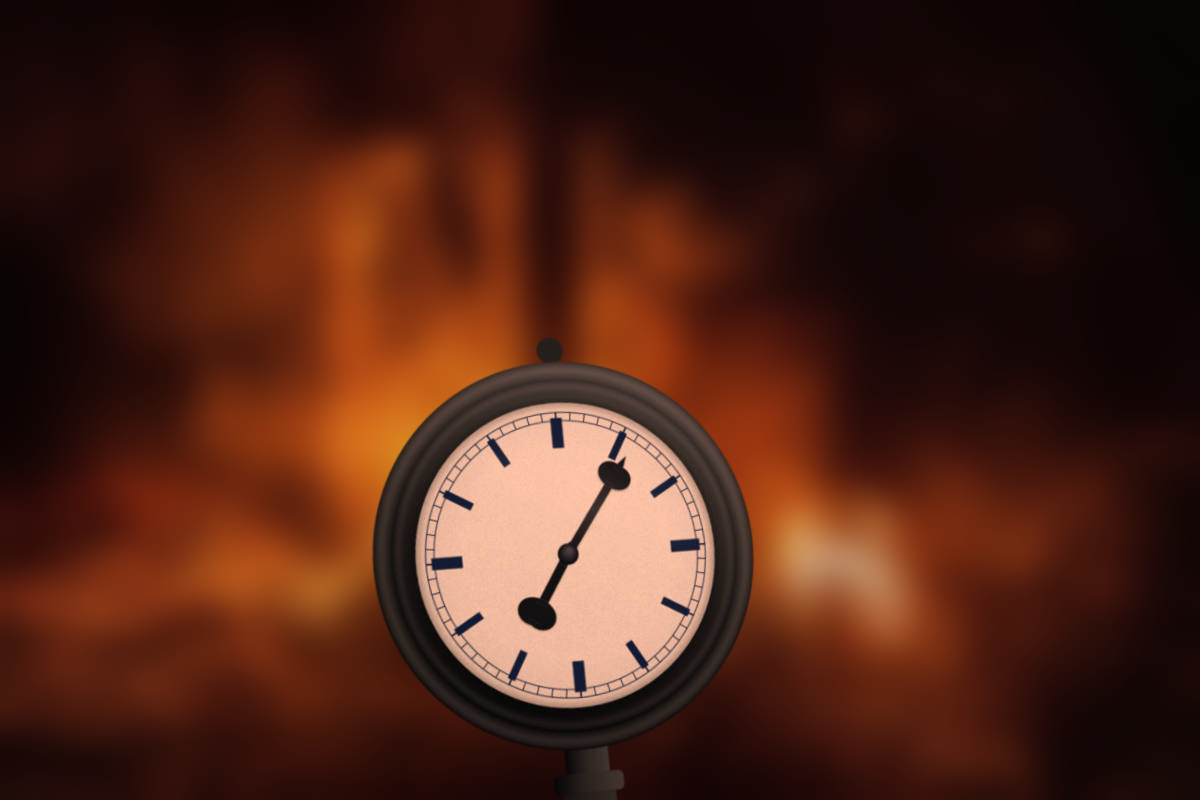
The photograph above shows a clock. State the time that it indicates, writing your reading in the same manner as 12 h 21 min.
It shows 7 h 06 min
